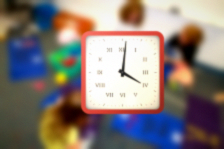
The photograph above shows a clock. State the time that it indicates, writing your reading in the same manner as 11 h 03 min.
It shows 4 h 01 min
